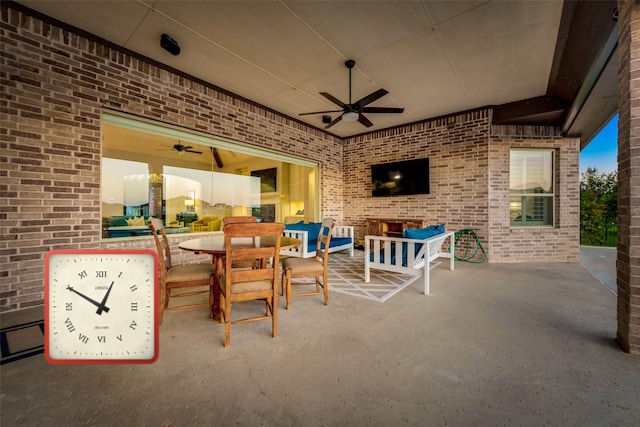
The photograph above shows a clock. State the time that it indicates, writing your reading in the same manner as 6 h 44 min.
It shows 12 h 50 min
